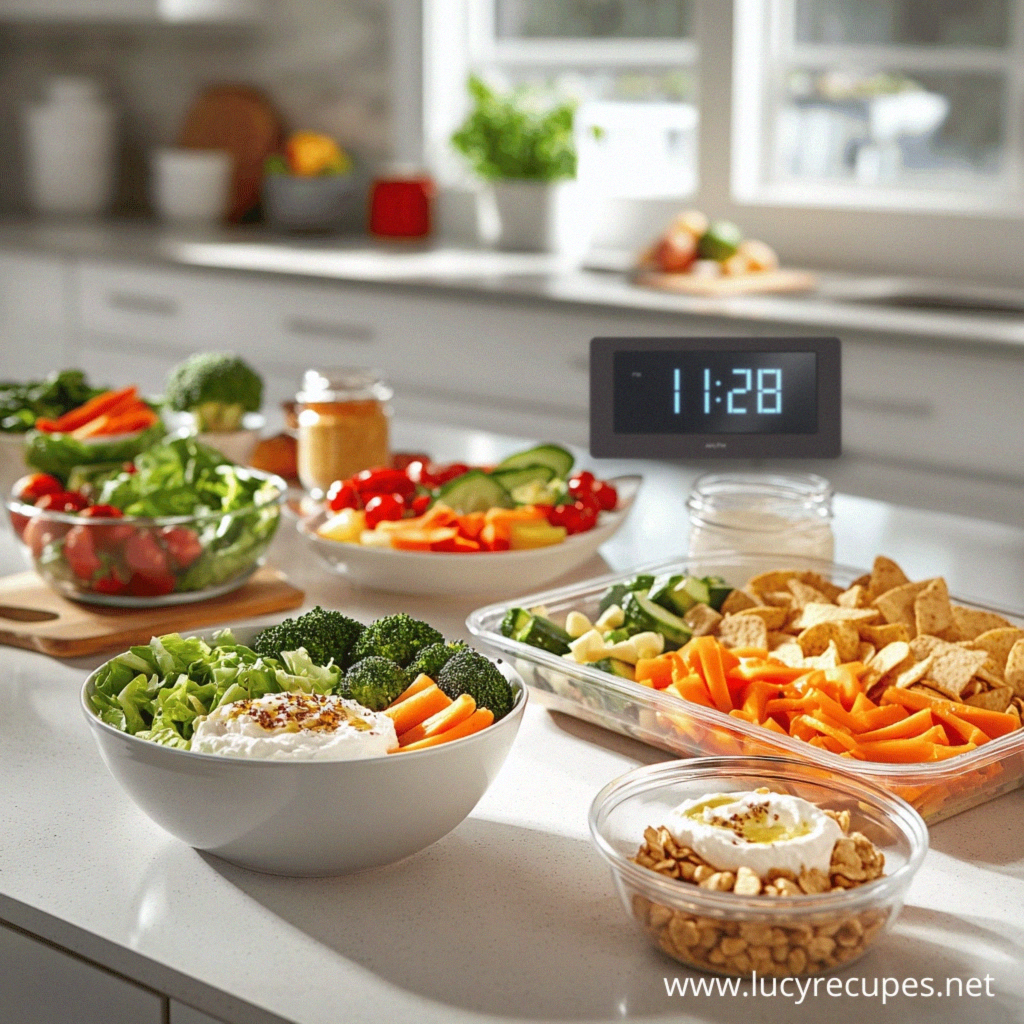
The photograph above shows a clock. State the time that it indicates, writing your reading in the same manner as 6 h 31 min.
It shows 11 h 28 min
